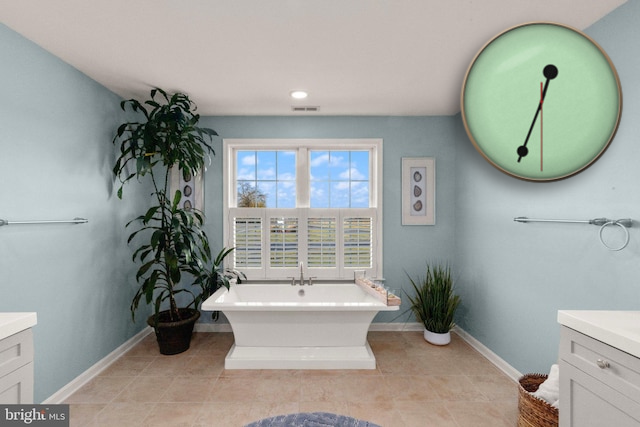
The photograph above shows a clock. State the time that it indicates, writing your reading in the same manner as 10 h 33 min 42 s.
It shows 12 h 33 min 30 s
